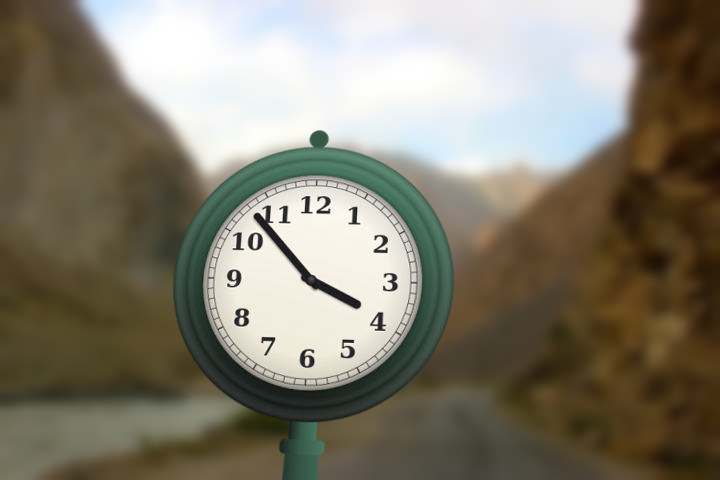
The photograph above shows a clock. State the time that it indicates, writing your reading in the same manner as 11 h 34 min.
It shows 3 h 53 min
